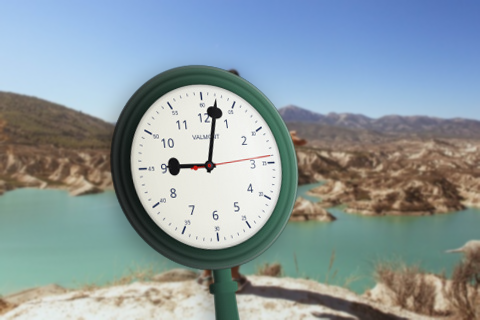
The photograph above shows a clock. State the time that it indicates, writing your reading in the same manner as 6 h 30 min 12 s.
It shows 9 h 02 min 14 s
